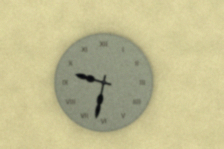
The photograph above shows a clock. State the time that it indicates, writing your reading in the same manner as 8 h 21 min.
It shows 9 h 32 min
